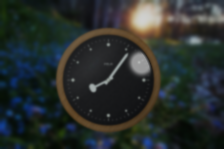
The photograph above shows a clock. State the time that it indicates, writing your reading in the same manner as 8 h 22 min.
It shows 8 h 06 min
